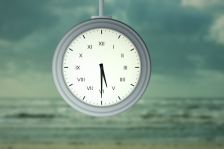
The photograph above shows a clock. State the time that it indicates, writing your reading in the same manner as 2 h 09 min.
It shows 5 h 30 min
